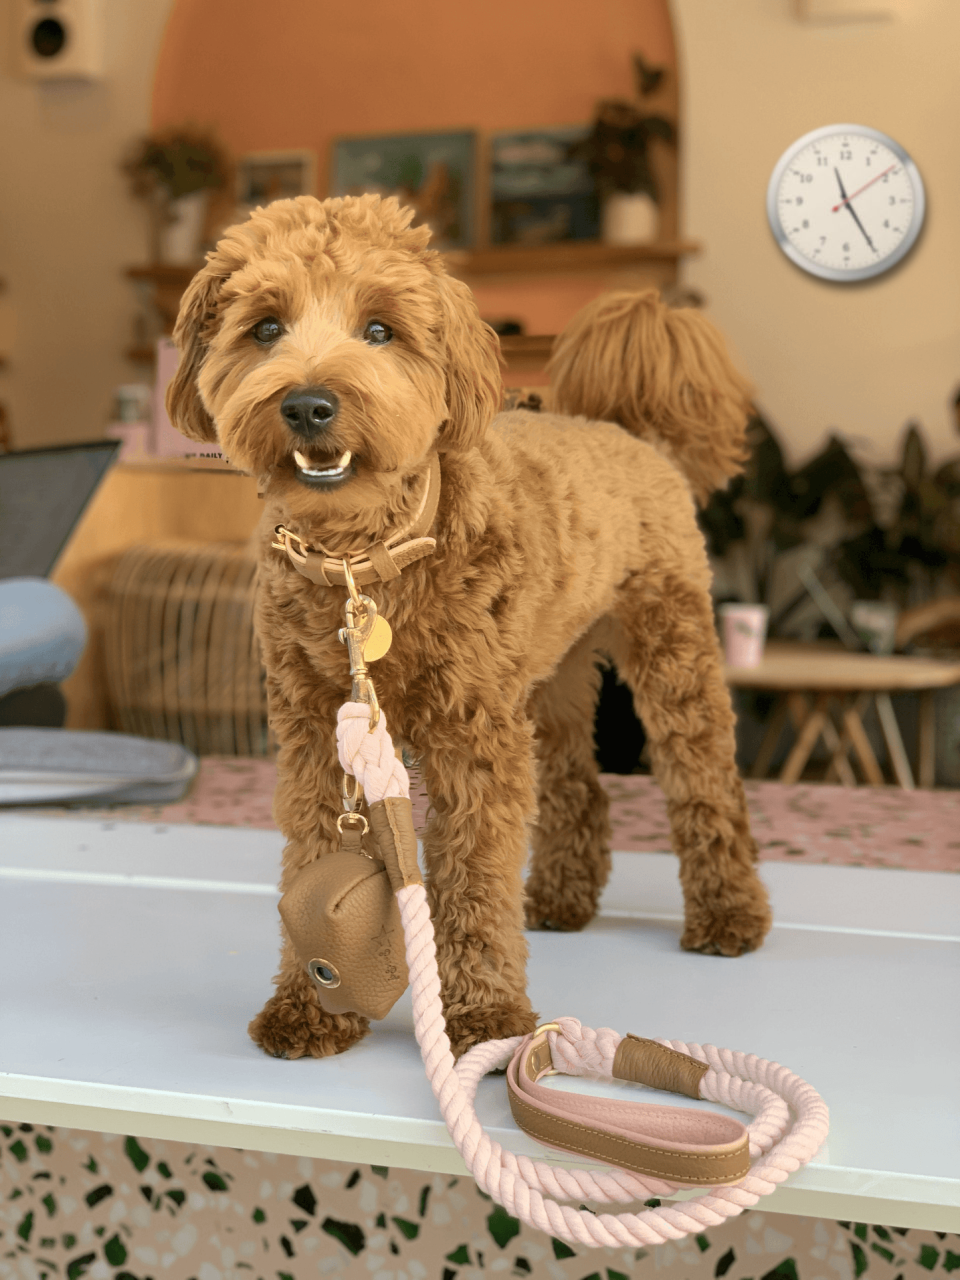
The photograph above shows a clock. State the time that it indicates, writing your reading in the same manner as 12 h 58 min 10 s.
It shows 11 h 25 min 09 s
